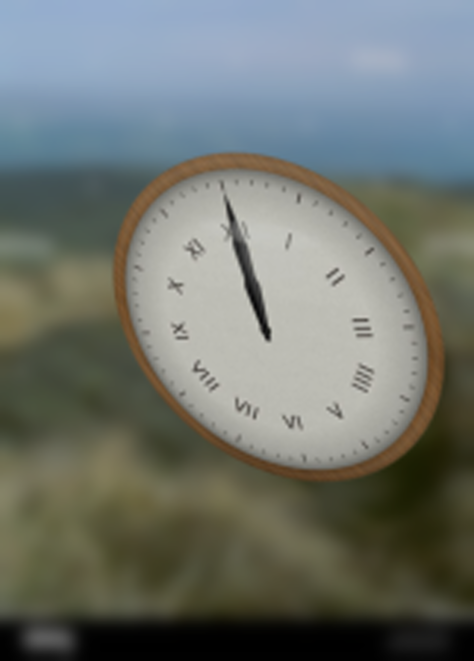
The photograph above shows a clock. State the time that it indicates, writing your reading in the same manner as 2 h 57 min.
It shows 12 h 00 min
